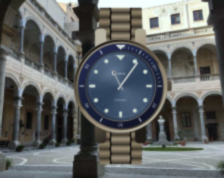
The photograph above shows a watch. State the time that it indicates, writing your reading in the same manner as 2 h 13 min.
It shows 11 h 06 min
